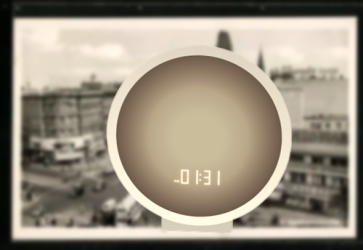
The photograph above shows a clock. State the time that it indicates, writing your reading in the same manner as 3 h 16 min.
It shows 1 h 31 min
